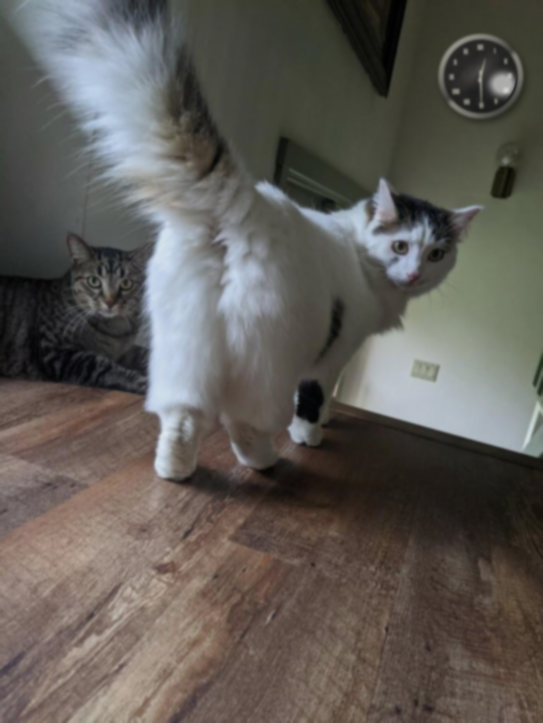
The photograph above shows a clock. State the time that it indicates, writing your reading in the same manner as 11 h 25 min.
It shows 12 h 30 min
